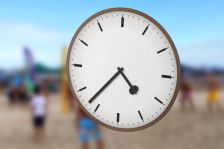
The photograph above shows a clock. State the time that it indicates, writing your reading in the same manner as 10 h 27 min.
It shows 4 h 37 min
